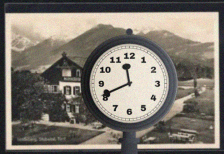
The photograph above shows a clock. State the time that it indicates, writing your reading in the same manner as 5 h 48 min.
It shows 11 h 41 min
